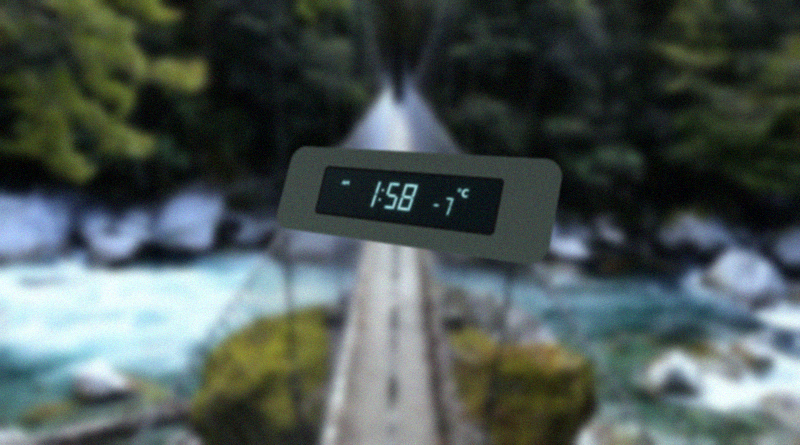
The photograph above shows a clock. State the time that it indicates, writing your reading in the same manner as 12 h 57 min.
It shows 1 h 58 min
